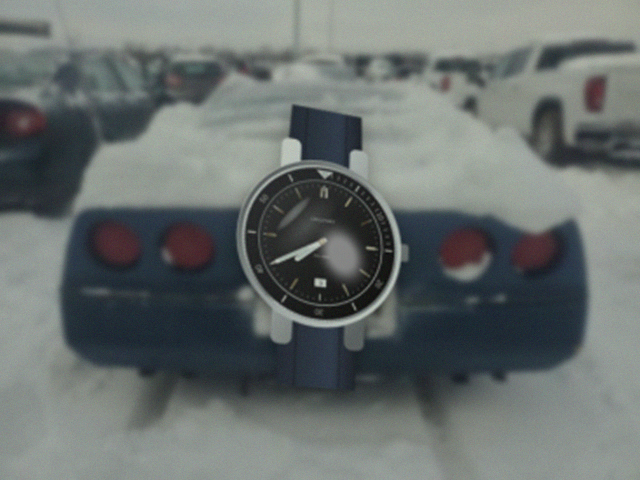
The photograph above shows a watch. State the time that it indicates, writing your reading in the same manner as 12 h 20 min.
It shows 7 h 40 min
